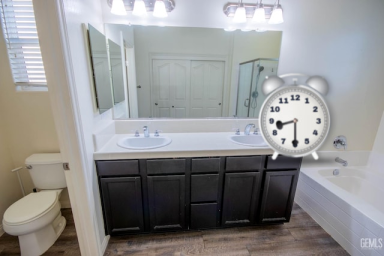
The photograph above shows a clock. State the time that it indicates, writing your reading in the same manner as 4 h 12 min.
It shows 8 h 30 min
